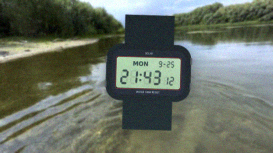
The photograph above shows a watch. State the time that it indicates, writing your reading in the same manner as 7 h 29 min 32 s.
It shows 21 h 43 min 12 s
